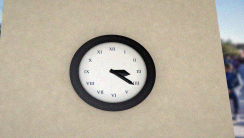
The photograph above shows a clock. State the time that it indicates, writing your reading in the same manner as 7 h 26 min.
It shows 3 h 21 min
